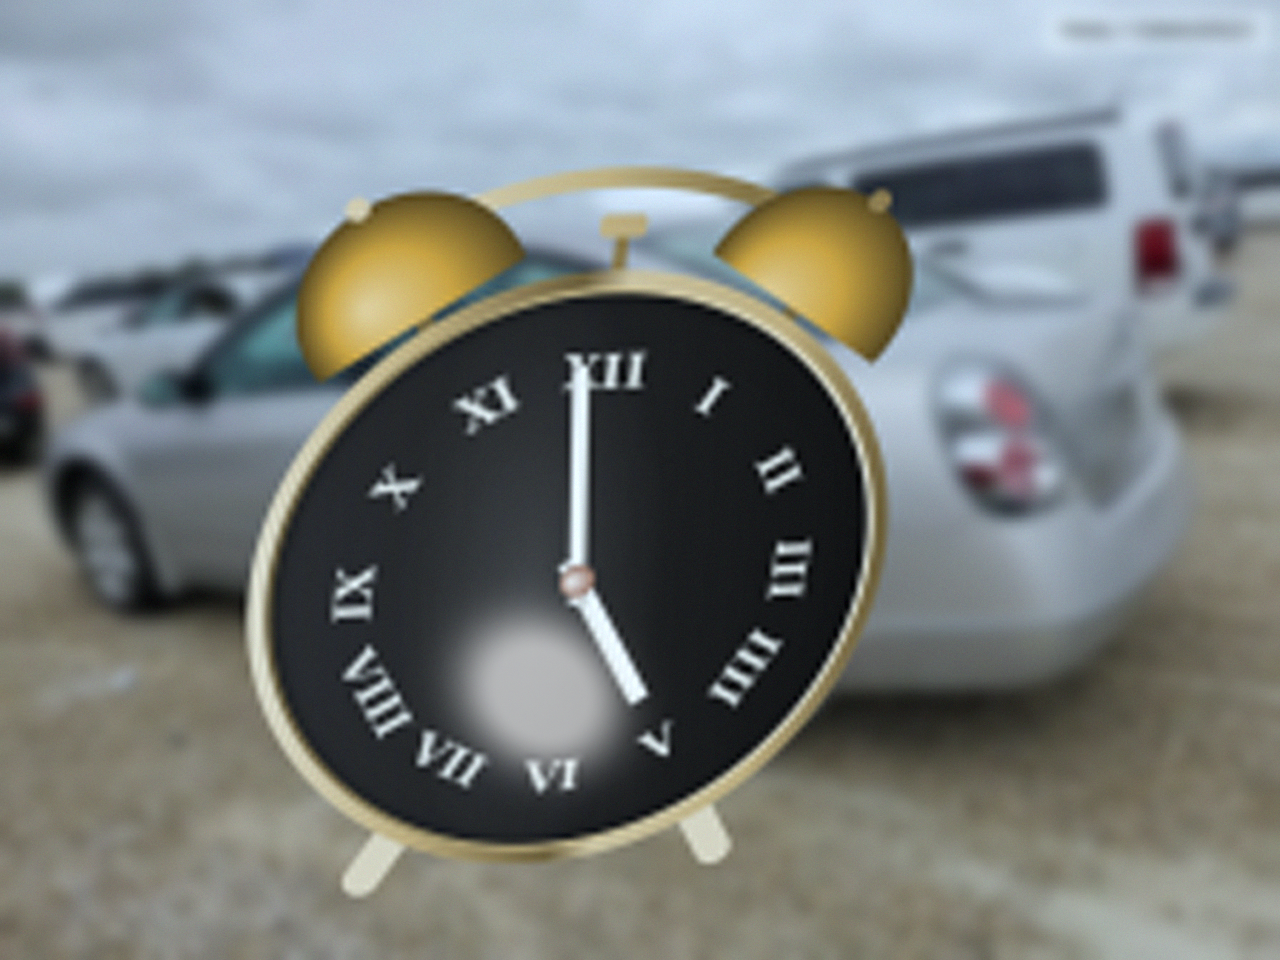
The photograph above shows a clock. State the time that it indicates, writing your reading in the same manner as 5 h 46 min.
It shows 4 h 59 min
